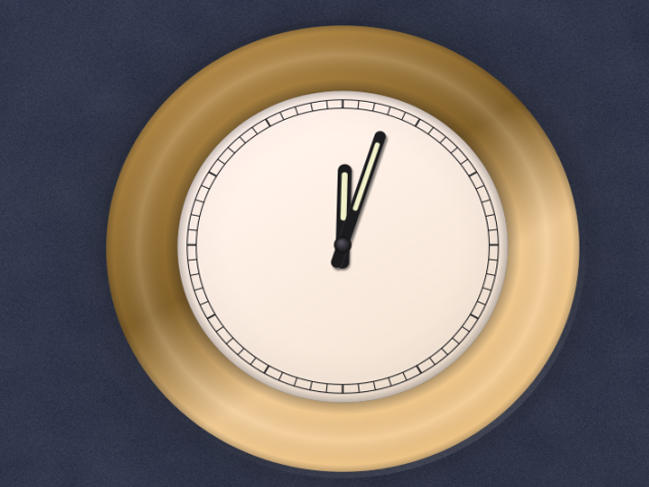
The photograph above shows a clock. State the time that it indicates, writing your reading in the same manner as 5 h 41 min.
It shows 12 h 03 min
